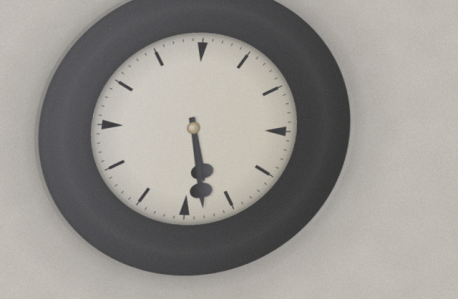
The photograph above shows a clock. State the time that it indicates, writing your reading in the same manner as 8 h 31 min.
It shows 5 h 28 min
